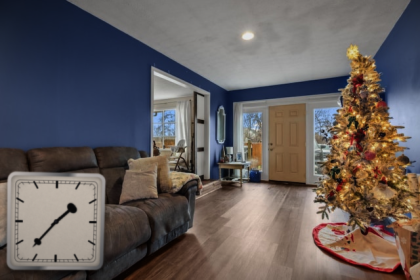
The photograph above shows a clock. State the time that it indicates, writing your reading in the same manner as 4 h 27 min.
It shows 1 h 37 min
